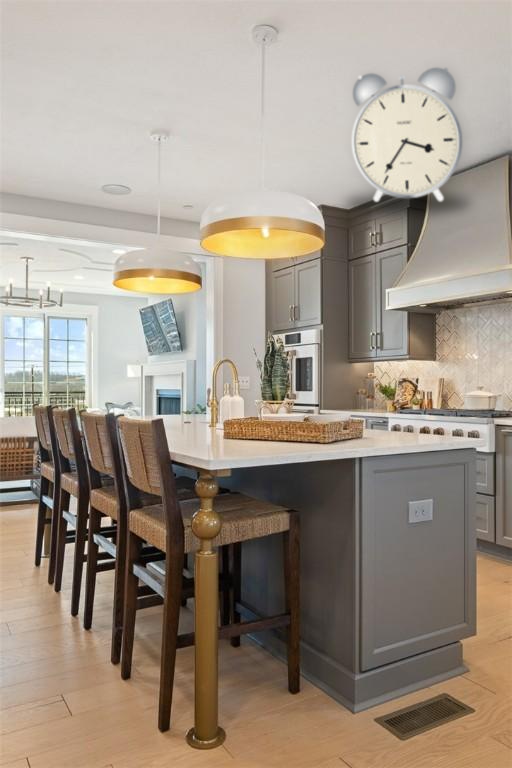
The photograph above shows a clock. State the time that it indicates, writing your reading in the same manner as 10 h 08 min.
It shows 3 h 36 min
